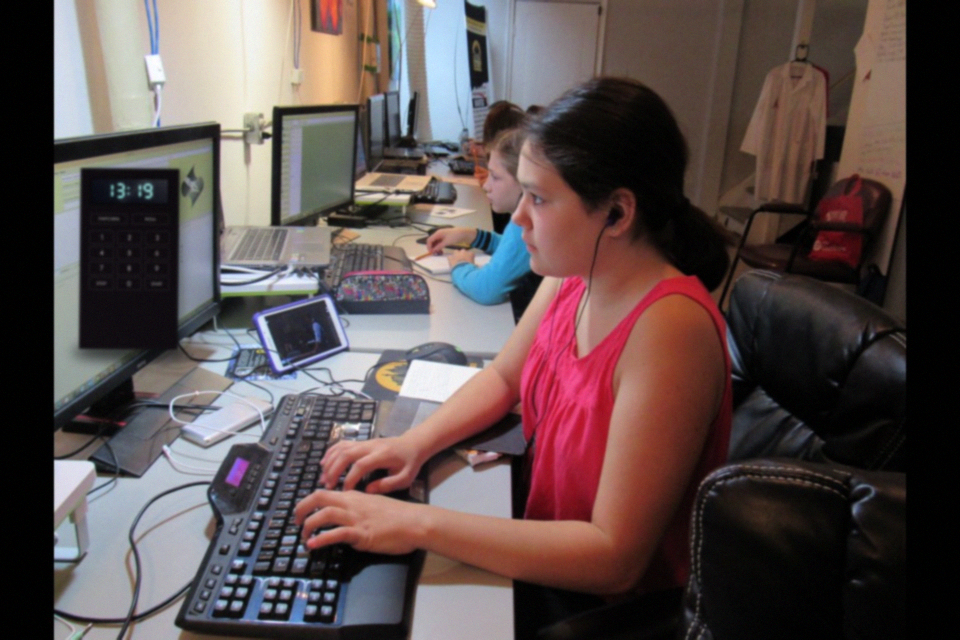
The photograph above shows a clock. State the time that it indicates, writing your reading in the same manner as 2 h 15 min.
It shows 13 h 19 min
